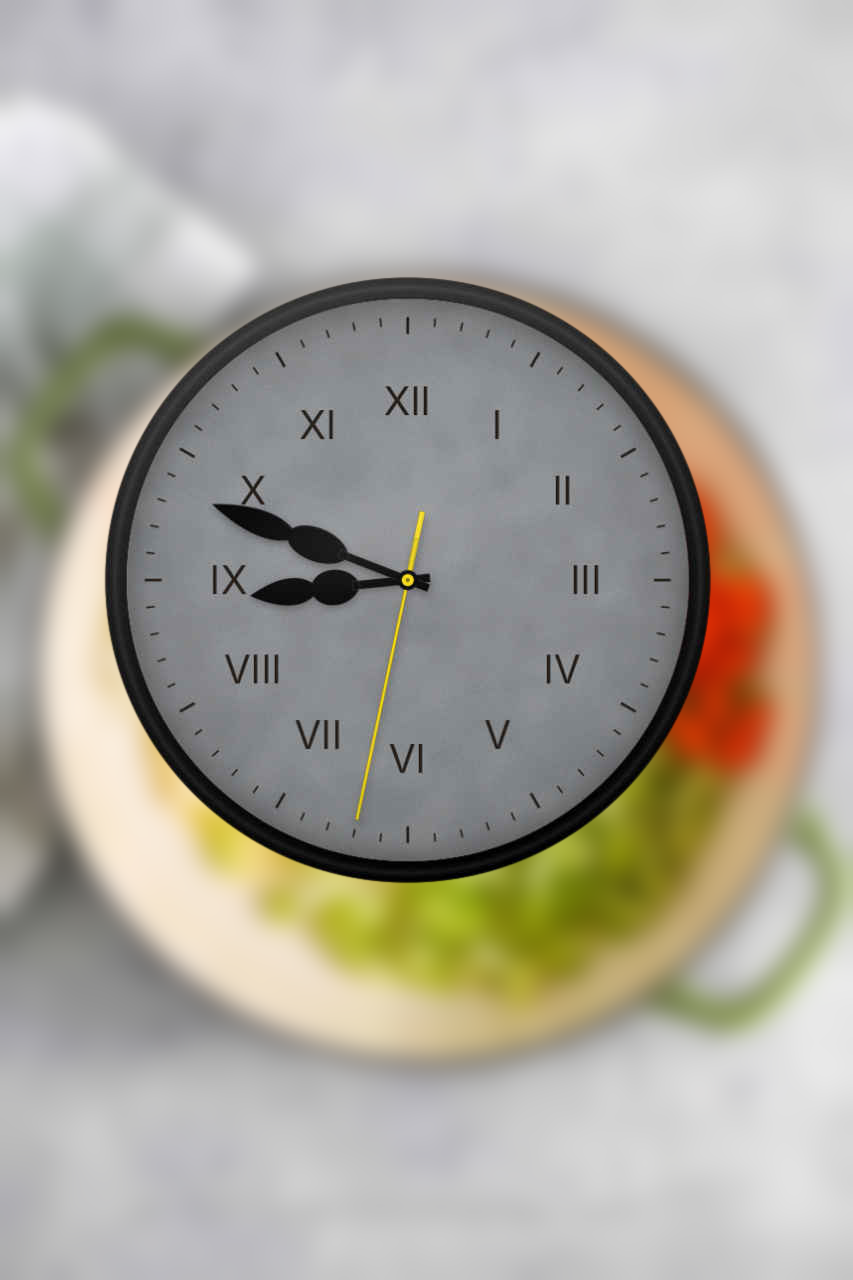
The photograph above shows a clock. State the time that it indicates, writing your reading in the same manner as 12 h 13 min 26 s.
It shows 8 h 48 min 32 s
